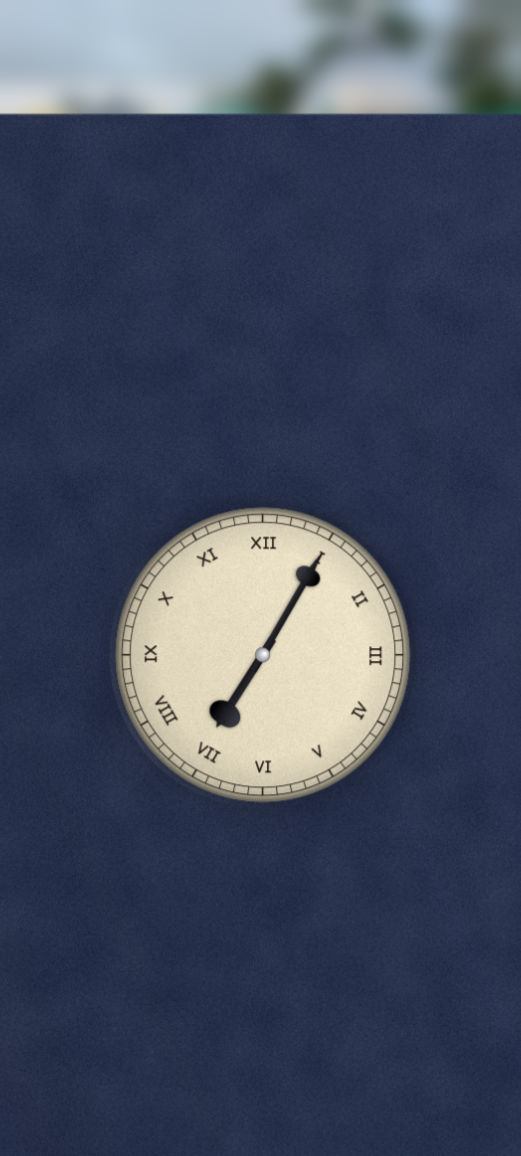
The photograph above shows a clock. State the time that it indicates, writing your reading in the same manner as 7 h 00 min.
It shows 7 h 05 min
